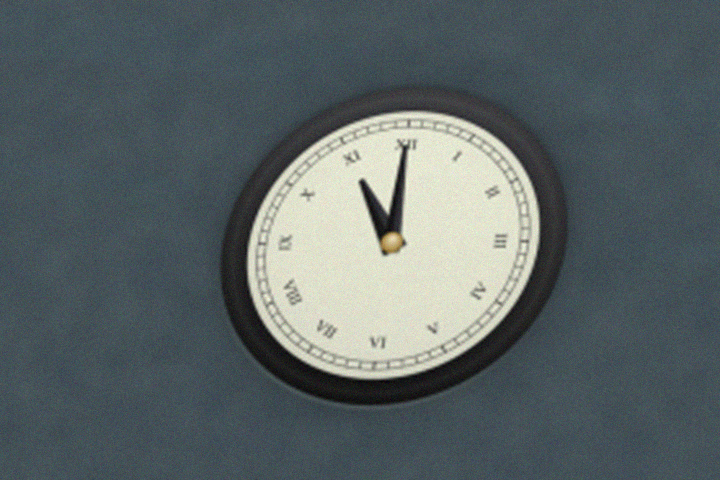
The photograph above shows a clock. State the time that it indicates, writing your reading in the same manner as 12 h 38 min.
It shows 11 h 00 min
